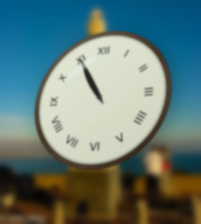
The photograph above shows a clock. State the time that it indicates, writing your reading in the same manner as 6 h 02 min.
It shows 10 h 55 min
